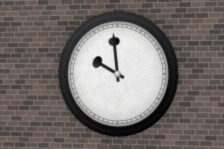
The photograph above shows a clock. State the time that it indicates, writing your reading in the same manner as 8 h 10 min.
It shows 9 h 59 min
